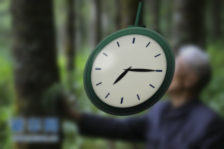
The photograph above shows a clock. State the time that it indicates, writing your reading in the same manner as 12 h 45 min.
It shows 7 h 15 min
